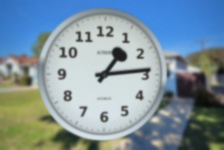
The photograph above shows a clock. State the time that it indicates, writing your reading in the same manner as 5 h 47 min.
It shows 1 h 14 min
